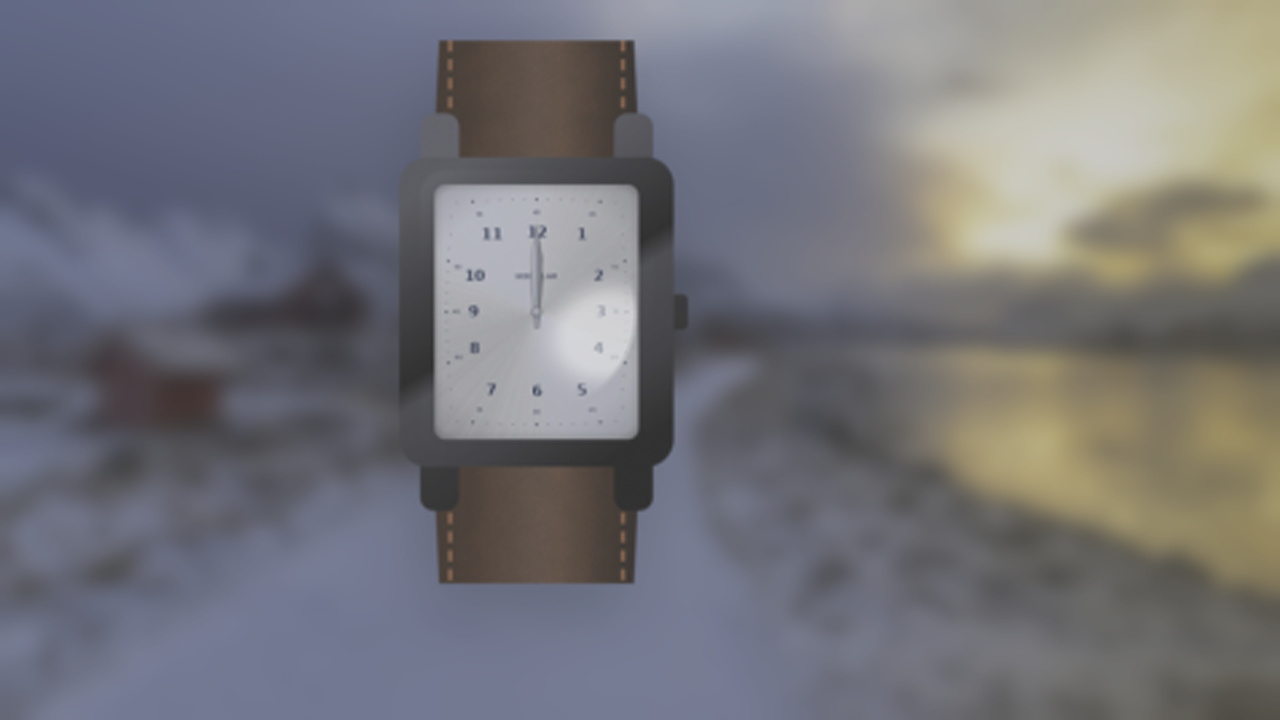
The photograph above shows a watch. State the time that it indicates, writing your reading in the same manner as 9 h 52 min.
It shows 12 h 00 min
